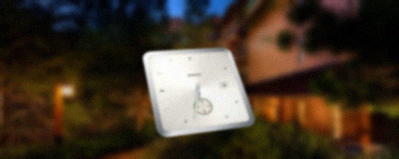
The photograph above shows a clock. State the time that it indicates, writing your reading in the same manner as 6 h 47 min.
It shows 6 h 33 min
